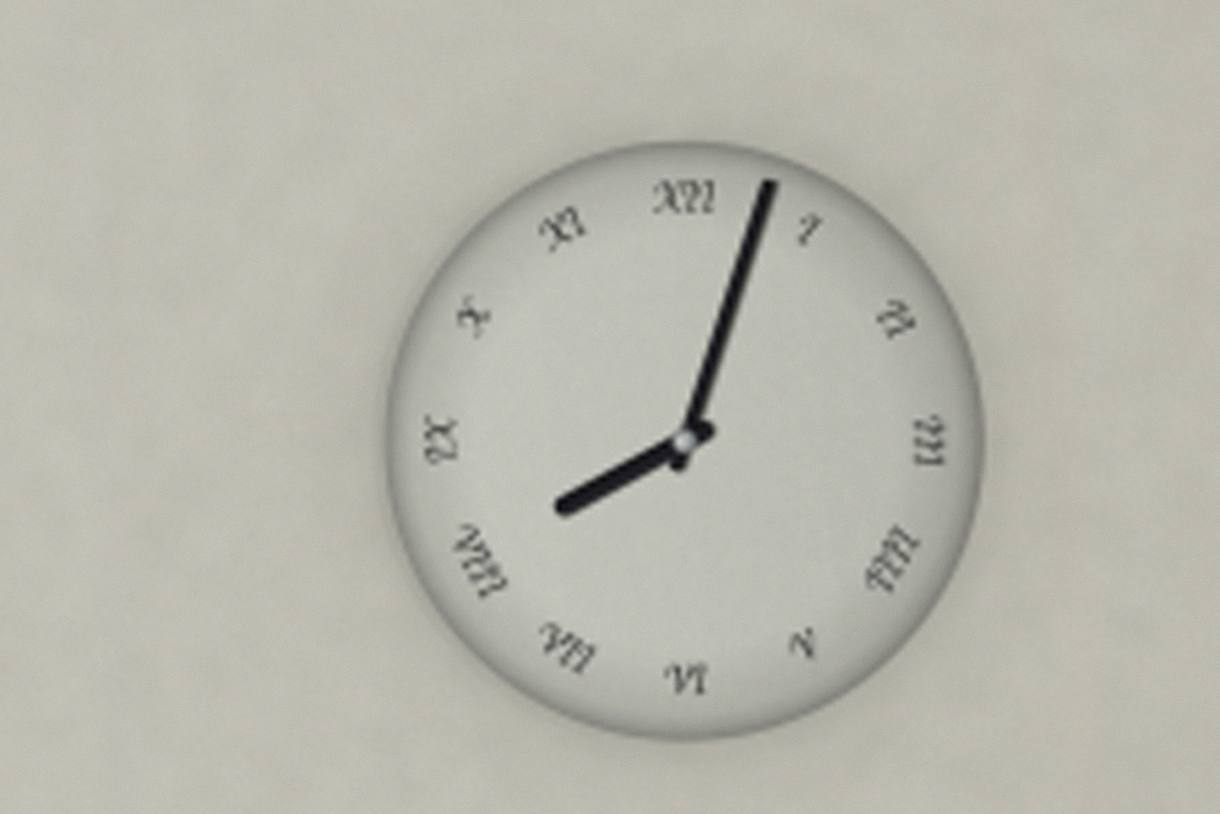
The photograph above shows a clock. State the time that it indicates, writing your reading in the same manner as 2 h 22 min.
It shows 8 h 03 min
